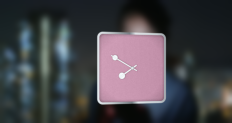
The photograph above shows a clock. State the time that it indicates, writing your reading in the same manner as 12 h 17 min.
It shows 7 h 50 min
